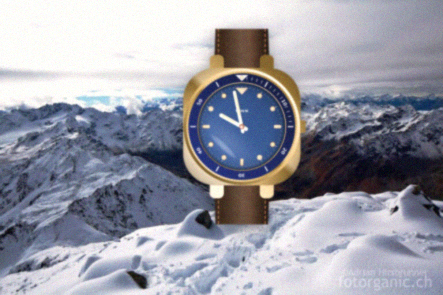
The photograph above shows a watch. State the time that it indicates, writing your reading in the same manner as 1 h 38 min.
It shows 9 h 58 min
